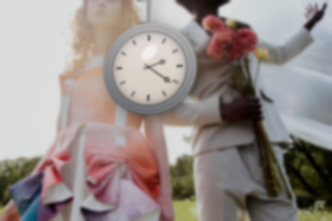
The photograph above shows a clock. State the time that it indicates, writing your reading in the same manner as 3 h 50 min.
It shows 2 h 21 min
